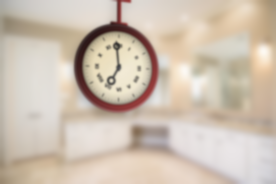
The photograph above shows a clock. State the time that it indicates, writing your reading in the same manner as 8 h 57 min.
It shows 6 h 59 min
